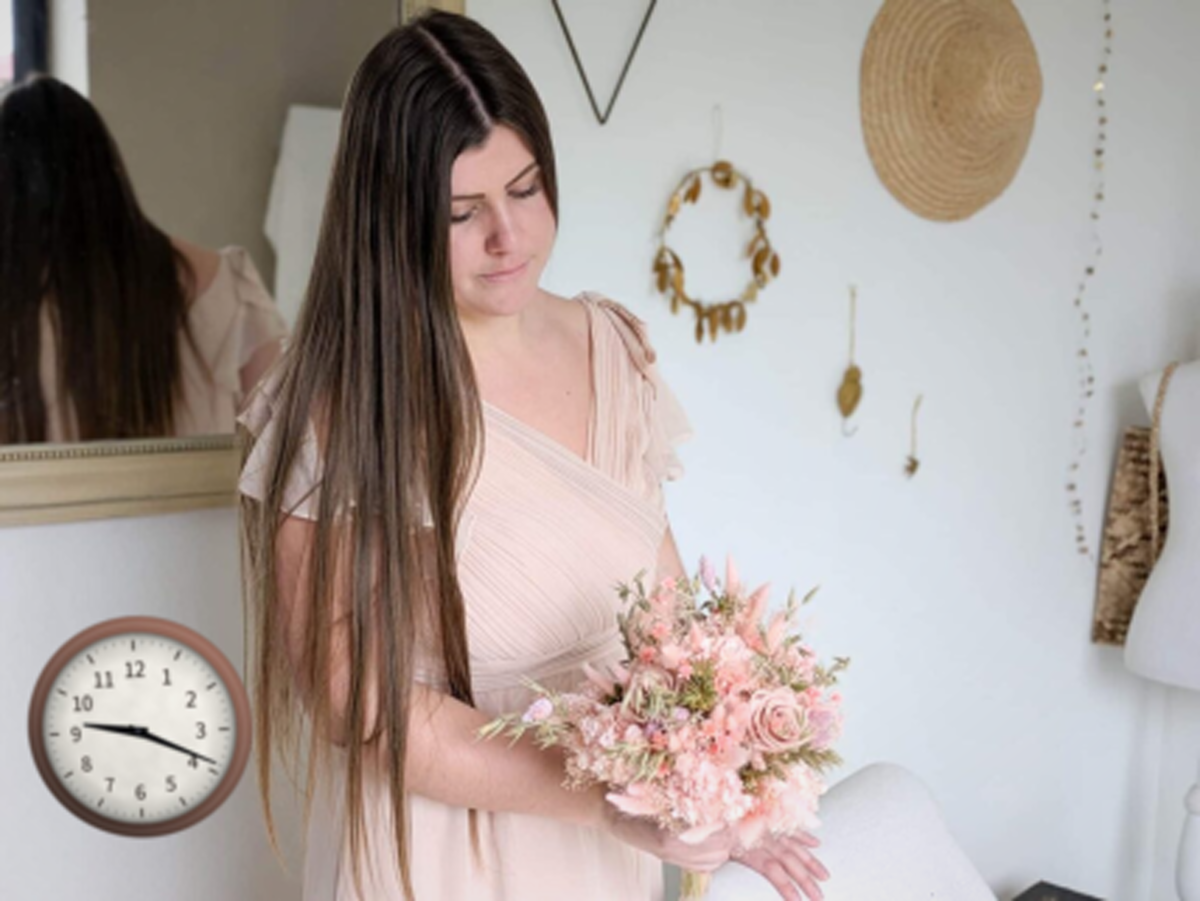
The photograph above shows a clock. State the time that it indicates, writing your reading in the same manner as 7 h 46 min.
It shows 9 h 19 min
